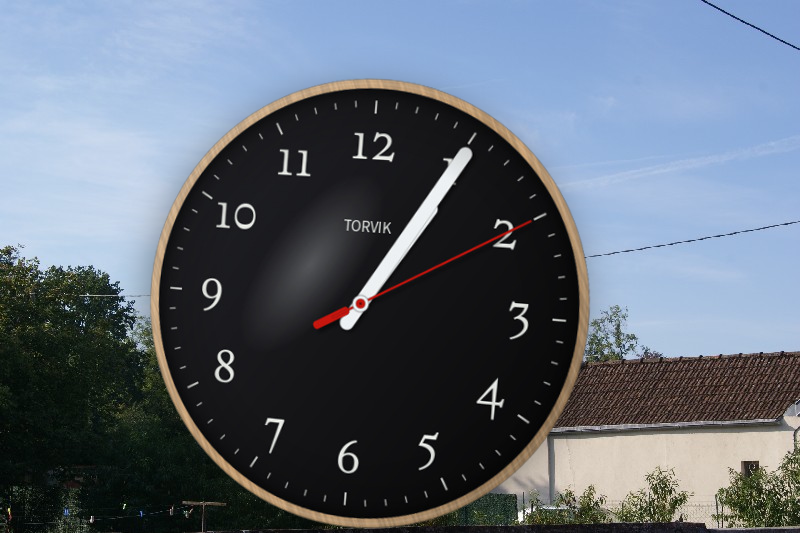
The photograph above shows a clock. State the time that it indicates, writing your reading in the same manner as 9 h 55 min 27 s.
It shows 1 h 05 min 10 s
